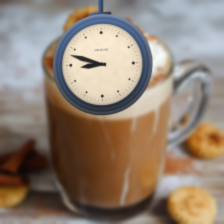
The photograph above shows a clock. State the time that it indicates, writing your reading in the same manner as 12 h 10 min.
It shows 8 h 48 min
